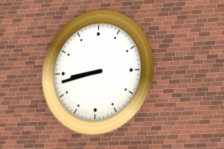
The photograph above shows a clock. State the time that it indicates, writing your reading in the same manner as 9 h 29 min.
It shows 8 h 43 min
